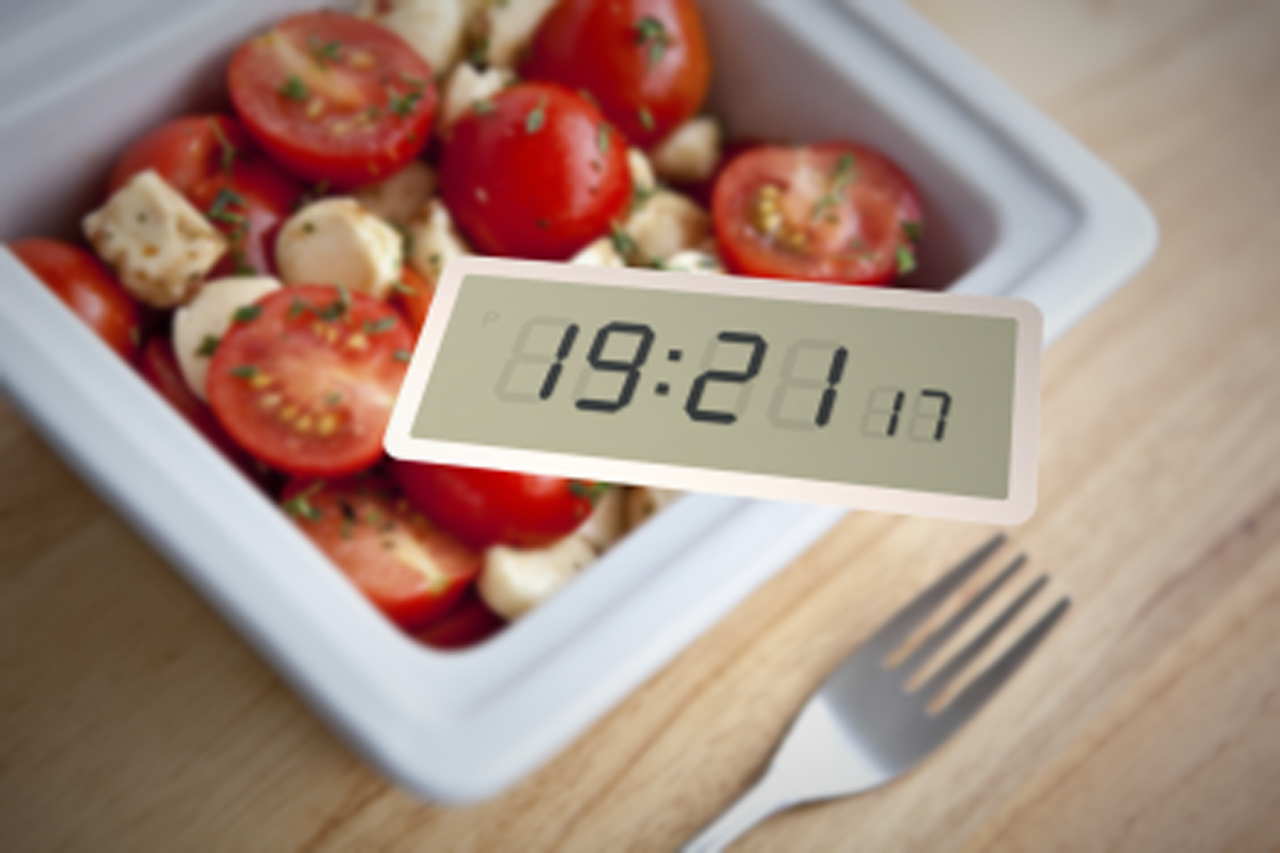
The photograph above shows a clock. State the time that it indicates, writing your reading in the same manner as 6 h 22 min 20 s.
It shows 19 h 21 min 17 s
